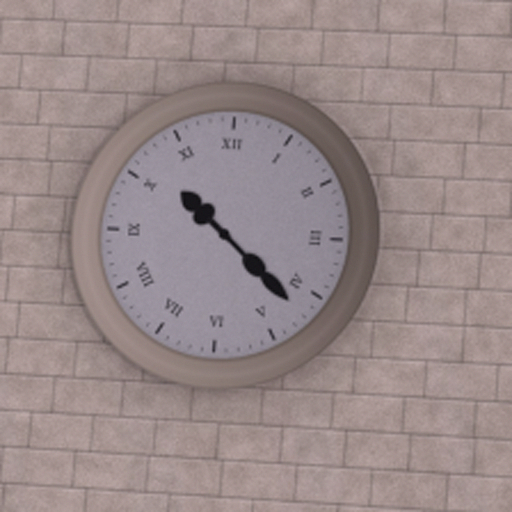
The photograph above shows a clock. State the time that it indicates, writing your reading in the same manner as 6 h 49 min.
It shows 10 h 22 min
